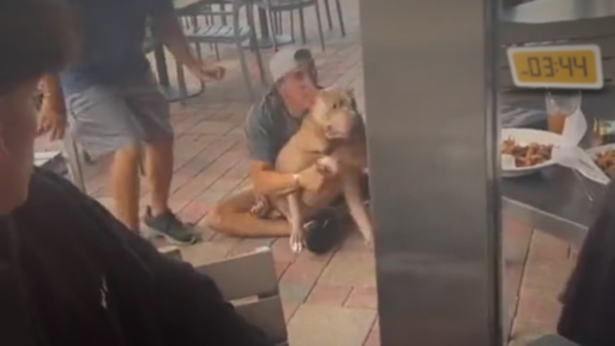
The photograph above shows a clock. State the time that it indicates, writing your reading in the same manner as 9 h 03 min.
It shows 3 h 44 min
